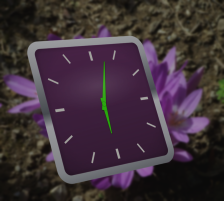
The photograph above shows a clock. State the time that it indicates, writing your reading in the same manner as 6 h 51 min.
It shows 6 h 03 min
